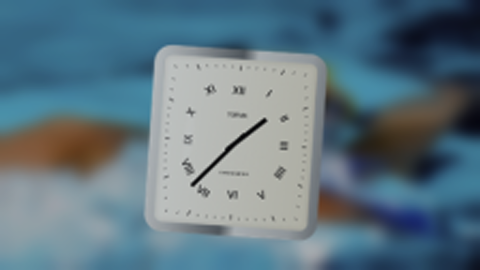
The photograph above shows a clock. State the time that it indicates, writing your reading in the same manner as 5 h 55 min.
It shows 1 h 37 min
